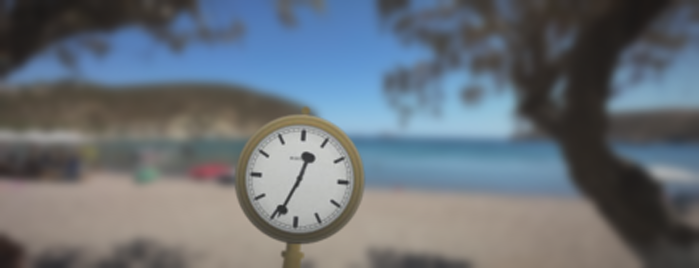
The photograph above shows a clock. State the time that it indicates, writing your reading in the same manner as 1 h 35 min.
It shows 12 h 34 min
